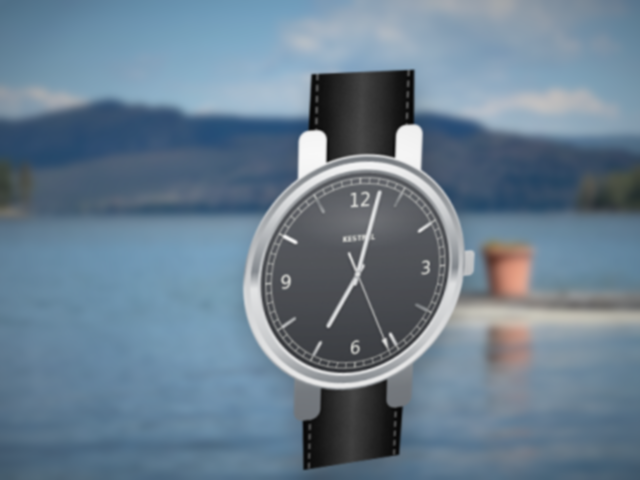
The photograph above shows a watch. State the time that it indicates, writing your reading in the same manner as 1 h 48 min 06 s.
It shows 7 h 02 min 26 s
